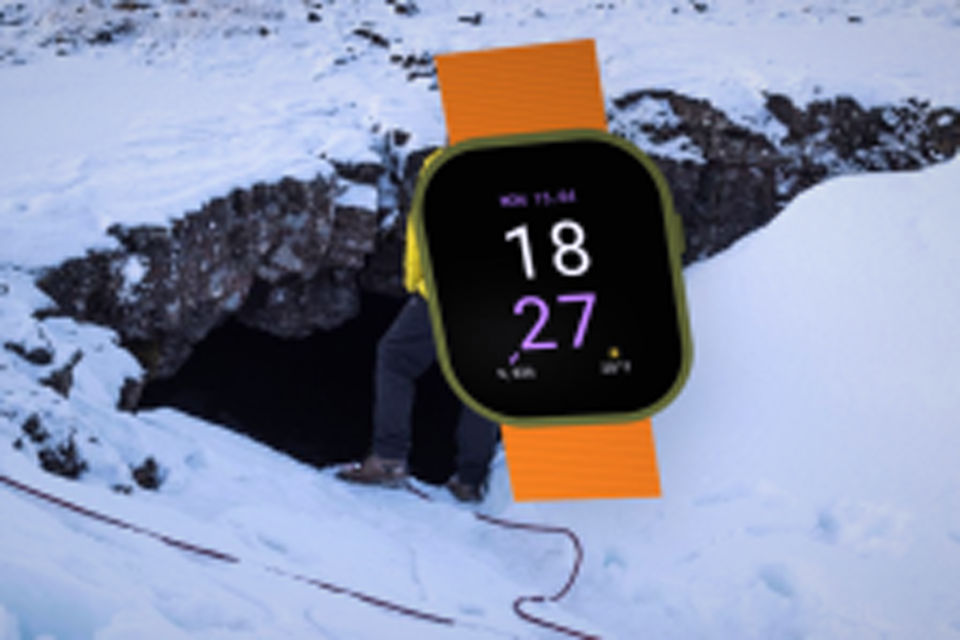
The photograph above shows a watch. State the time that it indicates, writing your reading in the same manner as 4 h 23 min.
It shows 18 h 27 min
